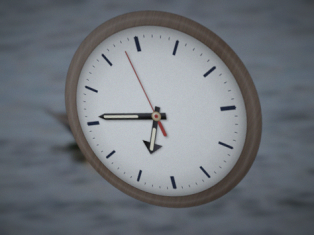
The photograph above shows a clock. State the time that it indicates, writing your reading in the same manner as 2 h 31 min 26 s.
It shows 6 h 45 min 58 s
